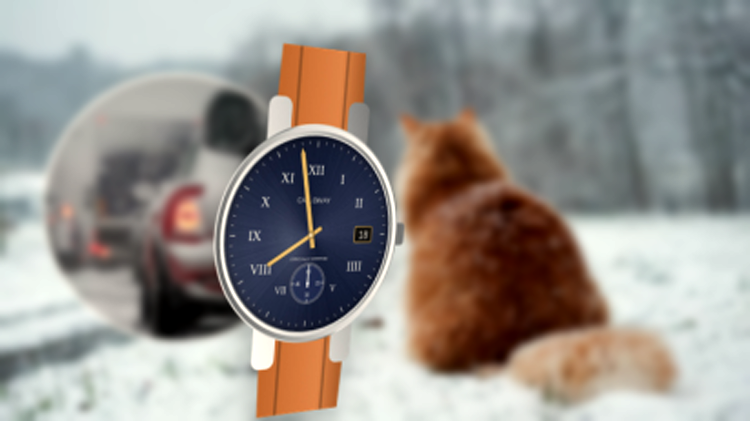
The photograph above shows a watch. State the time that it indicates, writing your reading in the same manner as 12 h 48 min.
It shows 7 h 58 min
